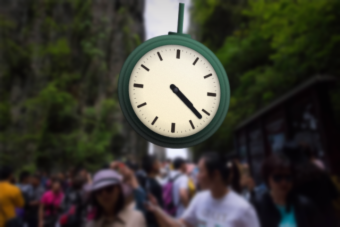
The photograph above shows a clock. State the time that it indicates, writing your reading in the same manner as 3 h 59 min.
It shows 4 h 22 min
